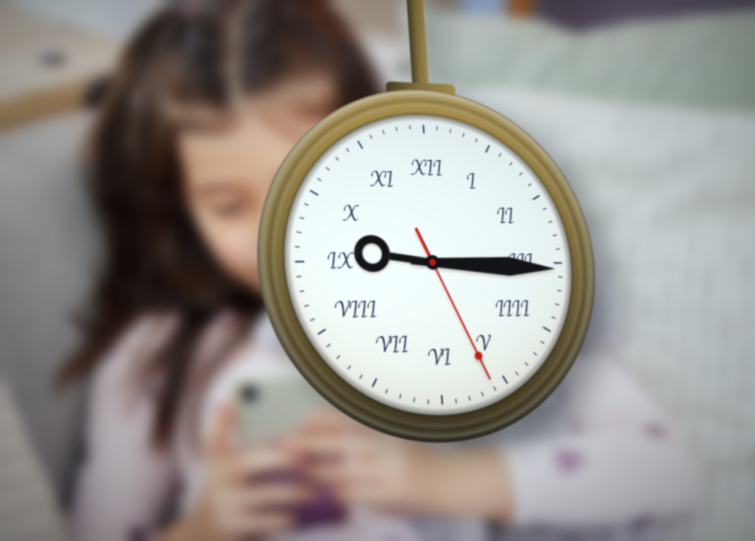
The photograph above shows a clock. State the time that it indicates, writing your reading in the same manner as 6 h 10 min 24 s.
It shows 9 h 15 min 26 s
